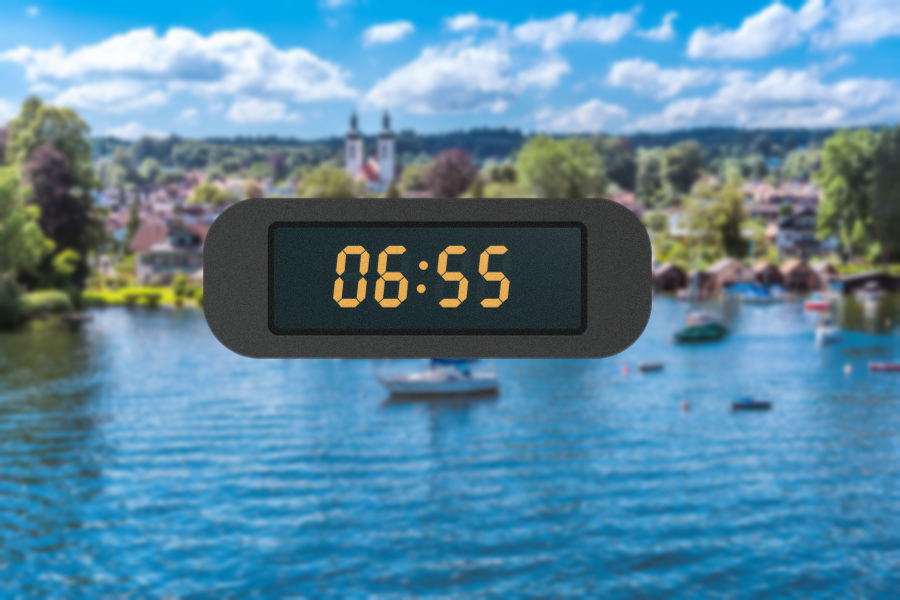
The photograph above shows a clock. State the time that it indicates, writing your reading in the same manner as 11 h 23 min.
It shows 6 h 55 min
